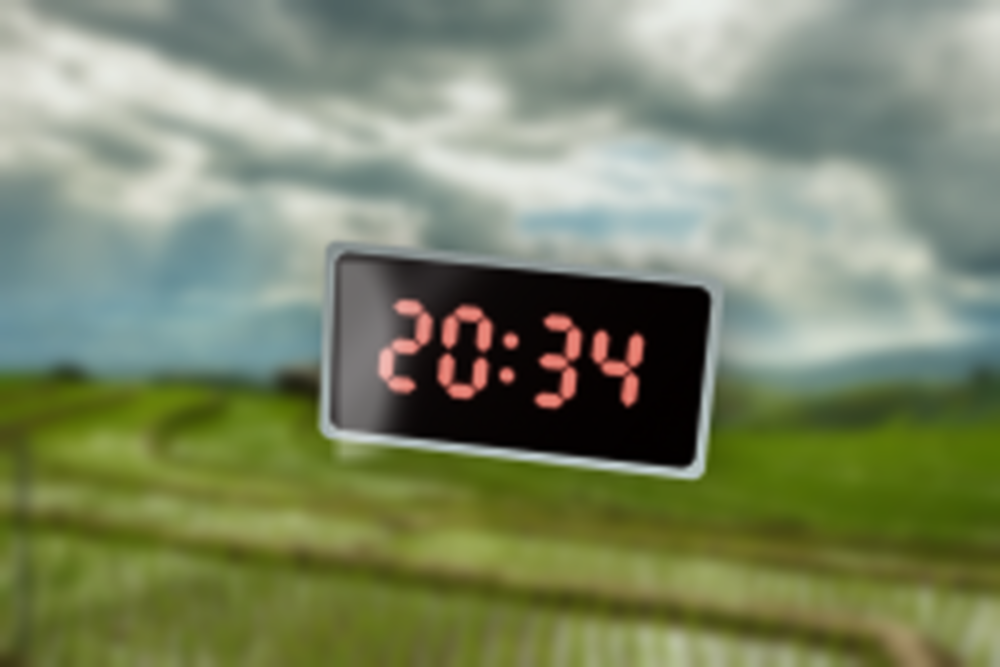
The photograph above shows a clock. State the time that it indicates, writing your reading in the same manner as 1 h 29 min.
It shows 20 h 34 min
